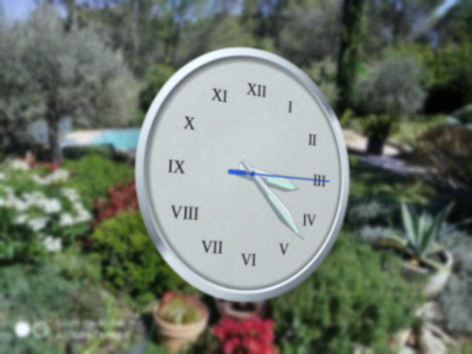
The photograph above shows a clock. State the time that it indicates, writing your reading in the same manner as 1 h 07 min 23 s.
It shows 3 h 22 min 15 s
